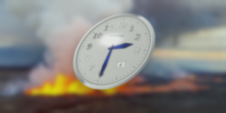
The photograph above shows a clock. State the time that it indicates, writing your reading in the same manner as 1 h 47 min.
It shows 2 h 30 min
